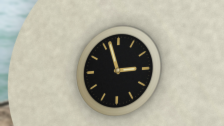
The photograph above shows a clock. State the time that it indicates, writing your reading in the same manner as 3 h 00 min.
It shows 2 h 57 min
